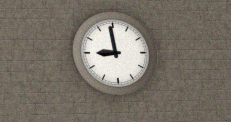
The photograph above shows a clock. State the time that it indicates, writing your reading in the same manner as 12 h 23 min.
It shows 8 h 59 min
